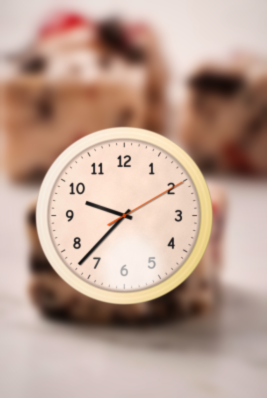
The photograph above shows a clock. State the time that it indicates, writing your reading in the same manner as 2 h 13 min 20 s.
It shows 9 h 37 min 10 s
